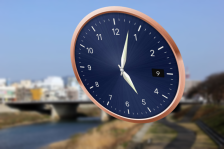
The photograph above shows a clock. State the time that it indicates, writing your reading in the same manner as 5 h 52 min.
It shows 5 h 03 min
